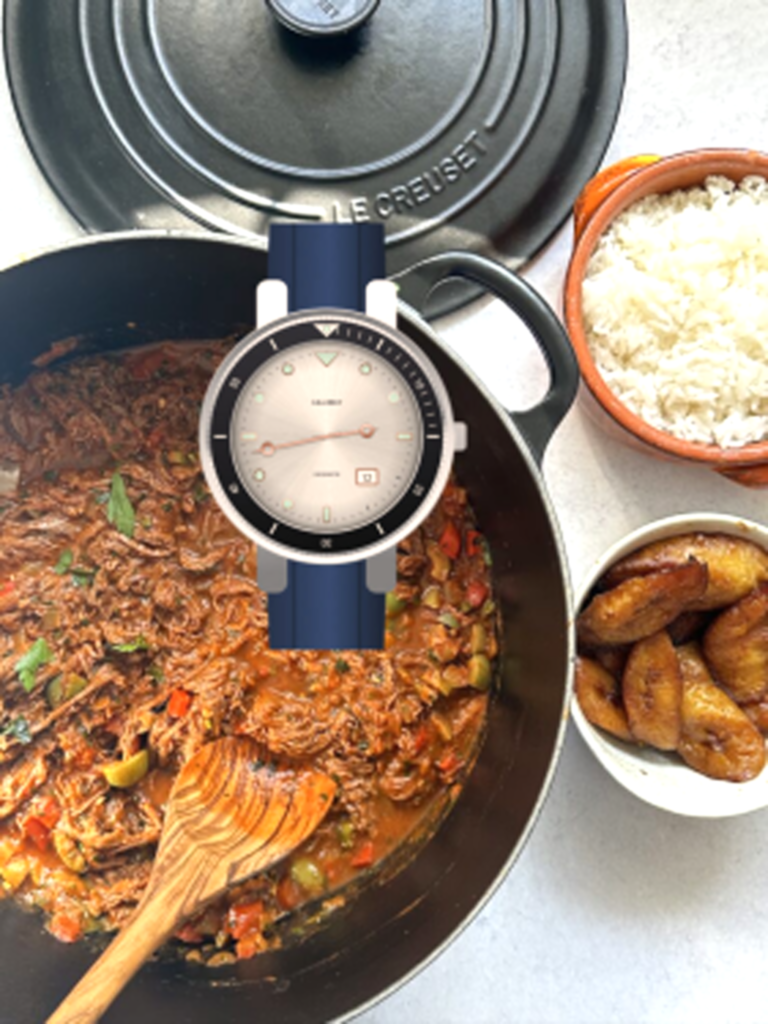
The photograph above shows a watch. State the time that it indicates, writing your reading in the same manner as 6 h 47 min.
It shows 2 h 43 min
